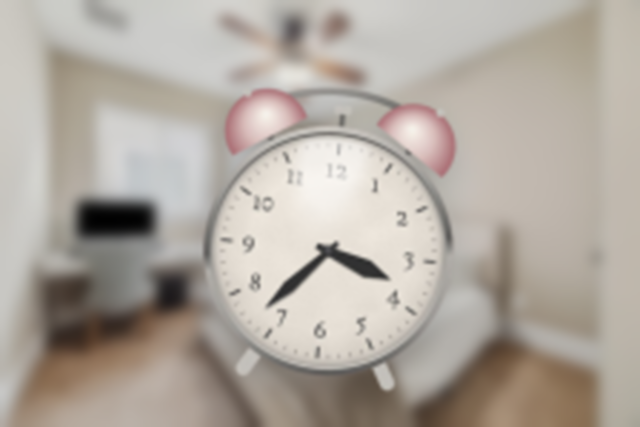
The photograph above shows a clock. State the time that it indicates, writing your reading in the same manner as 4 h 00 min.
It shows 3 h 37 min
